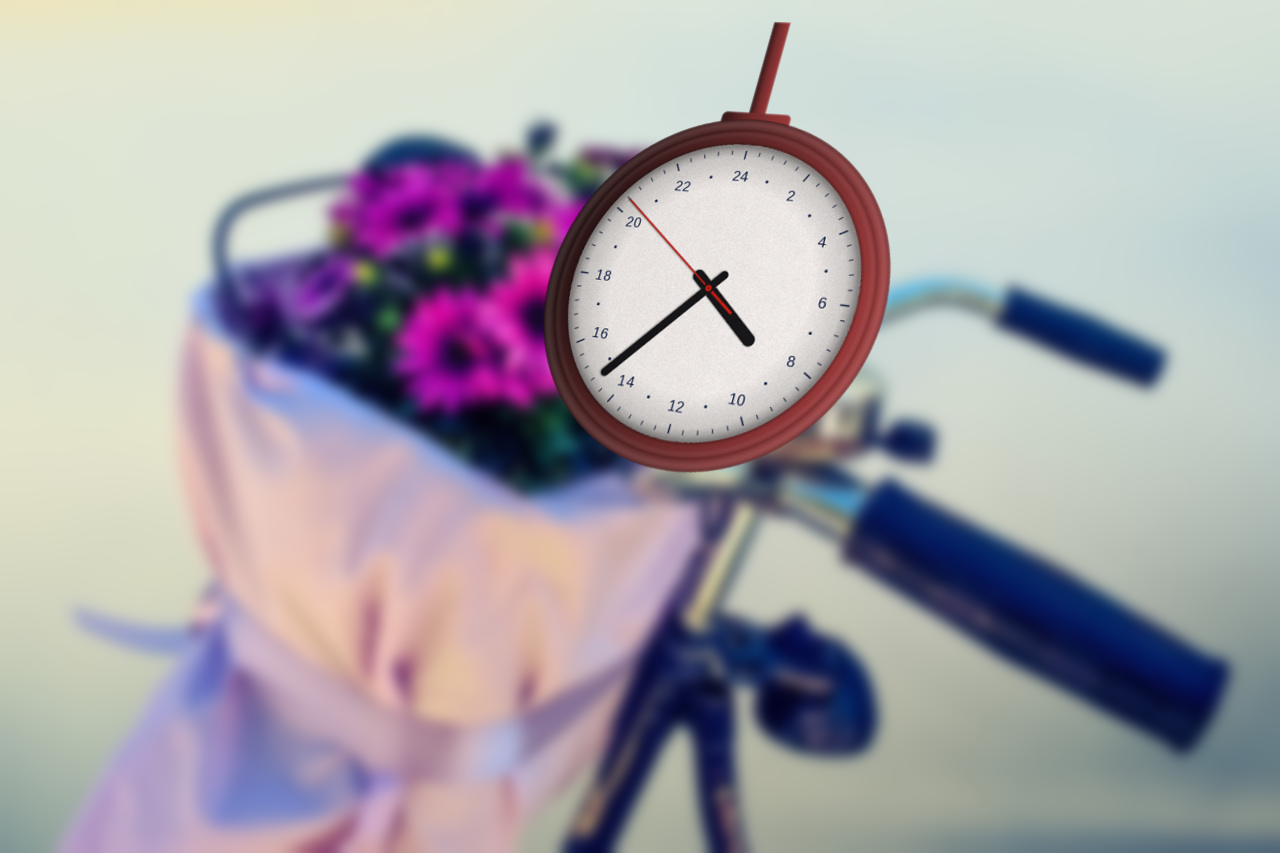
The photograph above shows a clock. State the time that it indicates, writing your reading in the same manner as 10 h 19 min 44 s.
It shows 8 h 36 min 51 s
